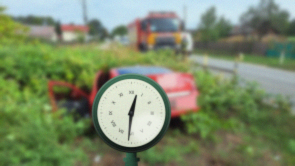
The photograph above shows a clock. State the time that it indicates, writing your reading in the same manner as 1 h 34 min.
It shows 12 h 31 min
